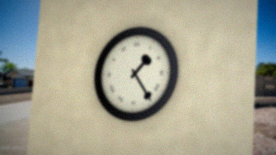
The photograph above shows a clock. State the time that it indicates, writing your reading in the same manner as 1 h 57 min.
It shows 1 h 24 min
